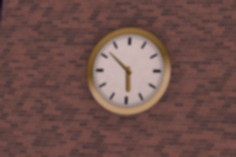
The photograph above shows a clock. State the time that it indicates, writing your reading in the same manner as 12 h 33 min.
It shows 5 h 52 min
